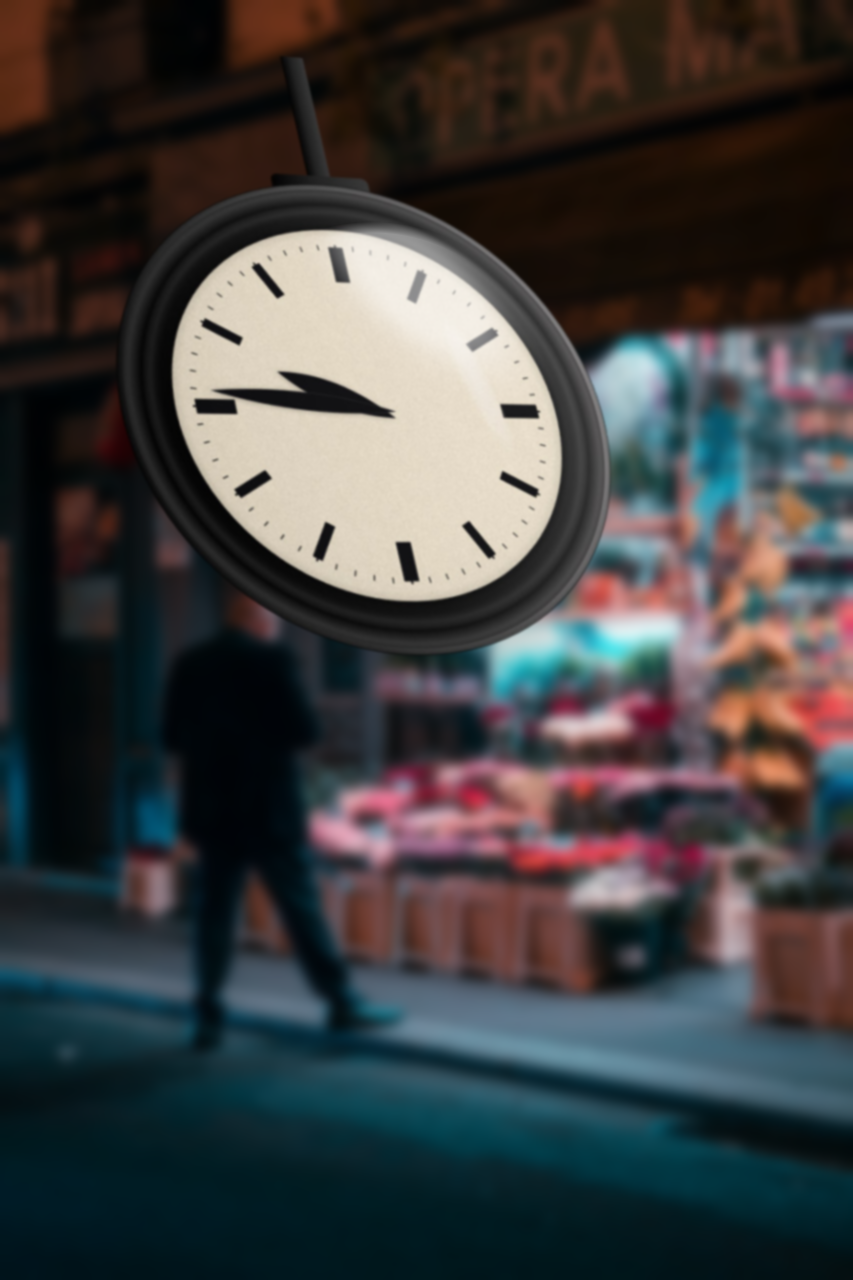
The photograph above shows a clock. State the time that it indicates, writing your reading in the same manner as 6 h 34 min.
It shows 9 h 46 min
